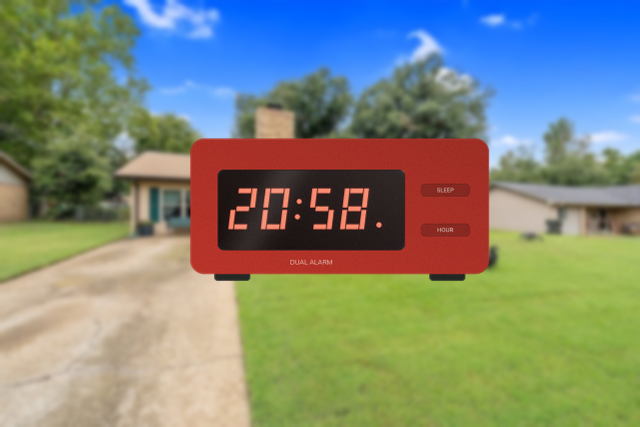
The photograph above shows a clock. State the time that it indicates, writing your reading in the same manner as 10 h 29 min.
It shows 20 h 58 min
